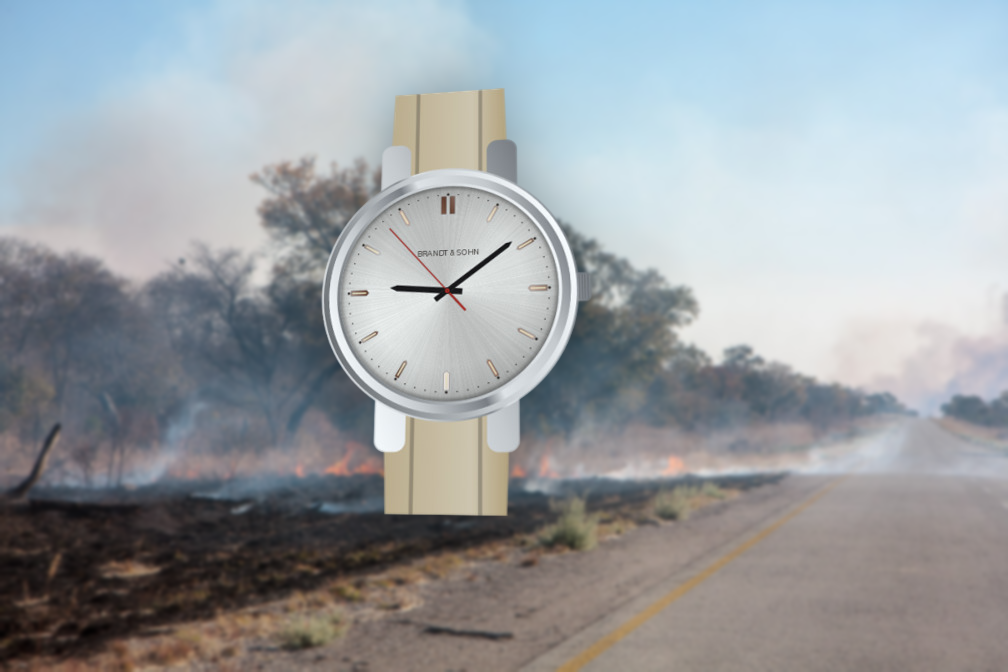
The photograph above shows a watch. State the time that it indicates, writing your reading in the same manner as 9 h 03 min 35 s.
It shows 9 h 08 min 53 s
